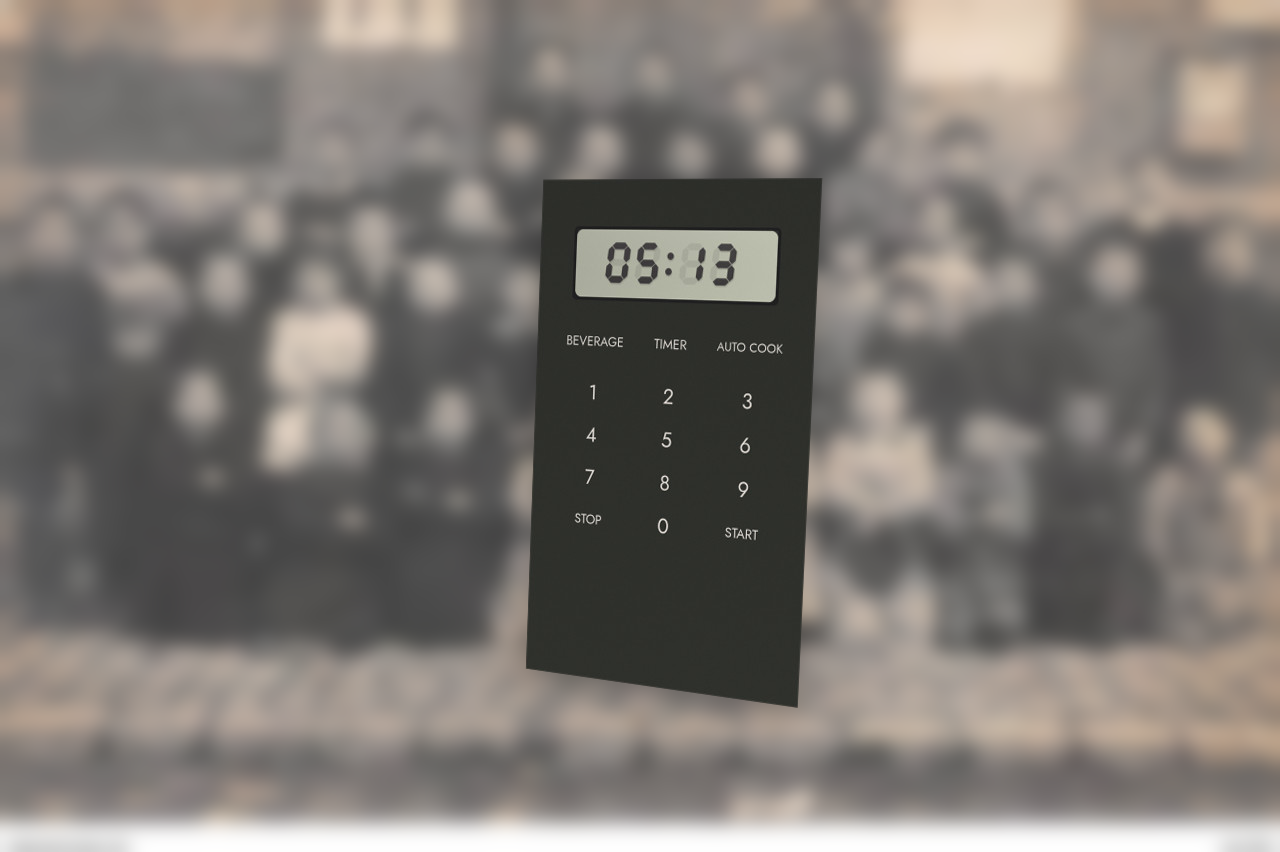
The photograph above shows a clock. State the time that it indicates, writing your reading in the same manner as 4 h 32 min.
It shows 5 h 13 min
